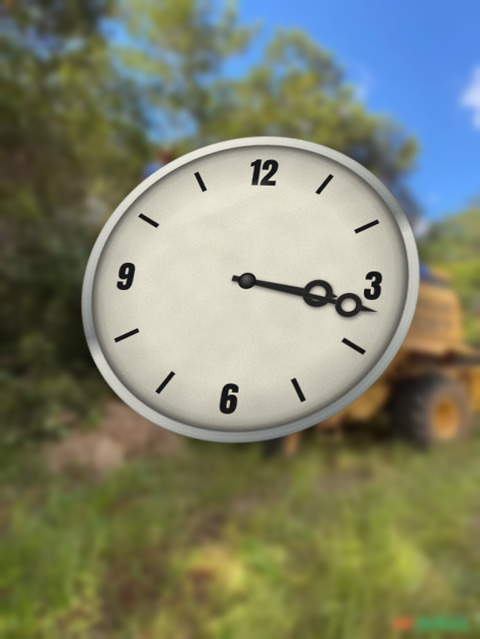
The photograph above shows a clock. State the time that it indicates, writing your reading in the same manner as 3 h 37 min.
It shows 3 h 17 min
